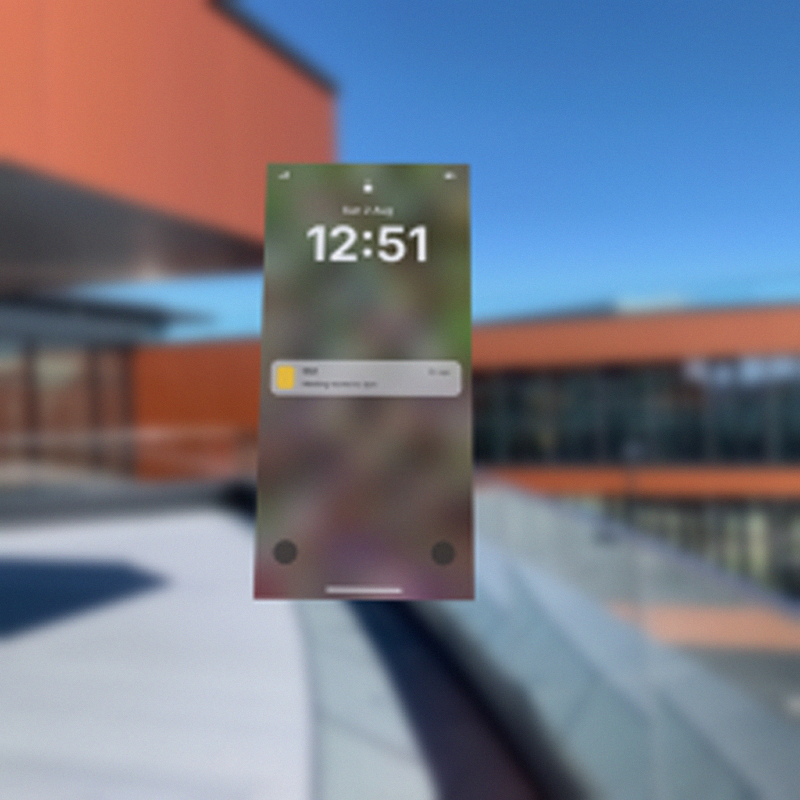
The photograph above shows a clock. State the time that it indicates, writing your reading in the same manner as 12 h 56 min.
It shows 12 h 51 min
